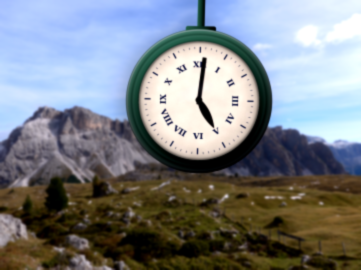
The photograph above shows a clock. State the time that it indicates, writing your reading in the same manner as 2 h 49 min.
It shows 5 h 01 min
